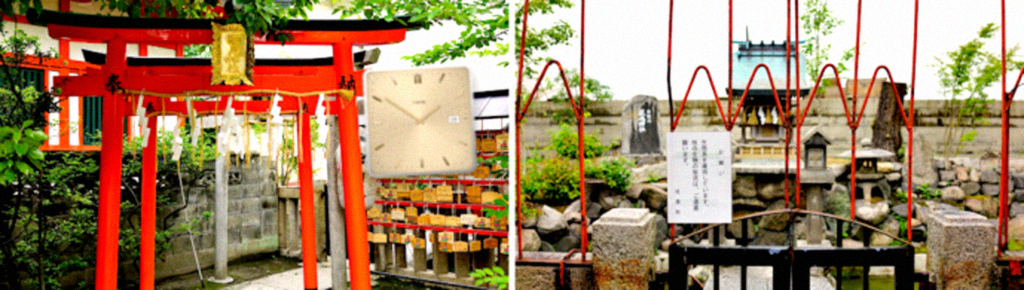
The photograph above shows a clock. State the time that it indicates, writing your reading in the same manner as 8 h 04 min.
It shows 1 h 51 min
